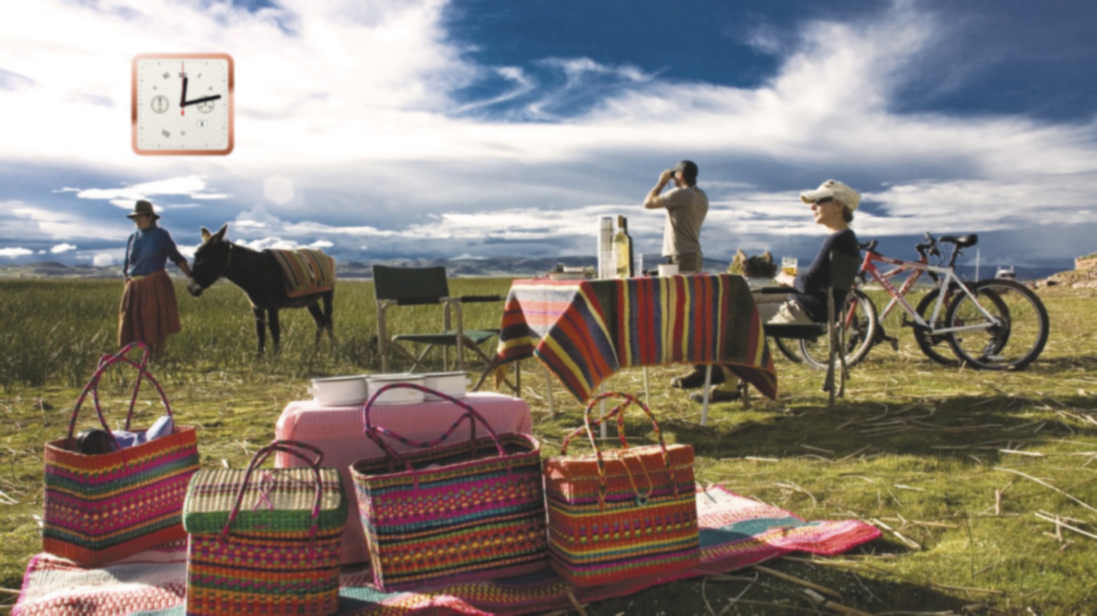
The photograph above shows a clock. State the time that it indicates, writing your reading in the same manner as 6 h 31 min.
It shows 12 h 13 min
